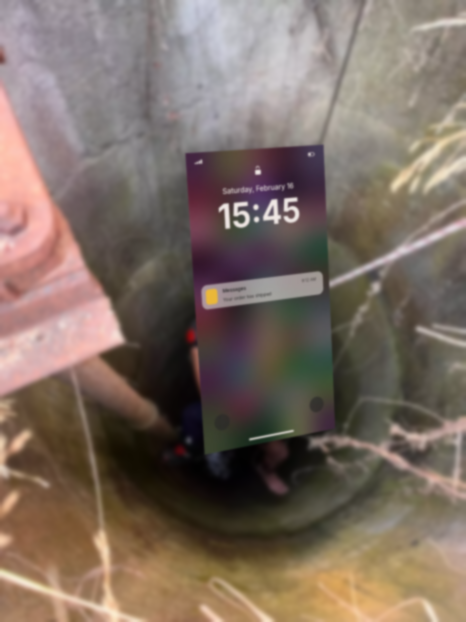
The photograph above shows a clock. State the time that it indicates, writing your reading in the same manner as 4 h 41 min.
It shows 15 h 45 min
